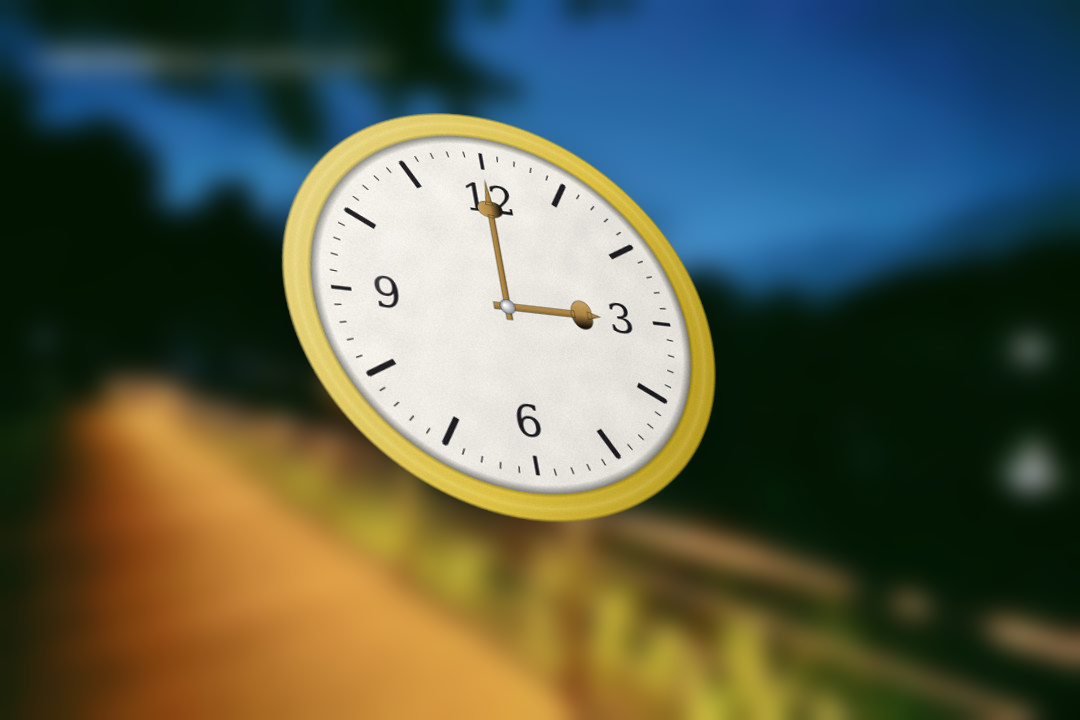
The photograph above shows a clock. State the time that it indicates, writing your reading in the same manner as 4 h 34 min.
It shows 3 h 00 min
